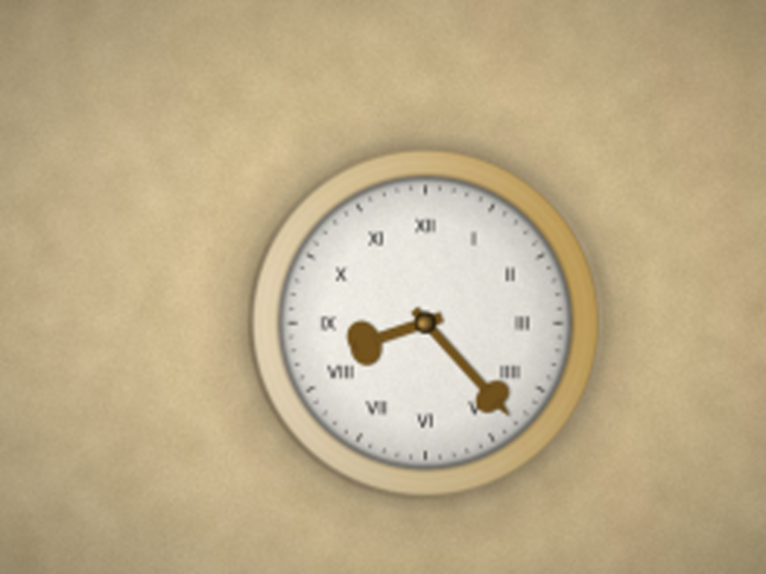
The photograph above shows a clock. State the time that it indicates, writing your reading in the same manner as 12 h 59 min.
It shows 8 h 23 min
